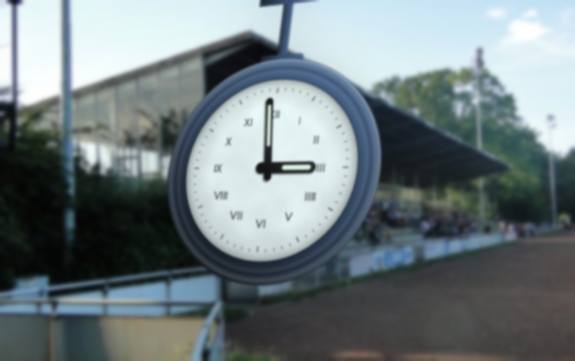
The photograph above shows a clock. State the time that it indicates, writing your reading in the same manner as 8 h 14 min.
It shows 2 h 59 min
